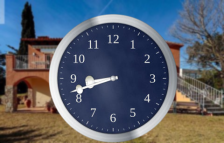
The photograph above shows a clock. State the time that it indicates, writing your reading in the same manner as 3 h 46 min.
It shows 8 h 42 min
